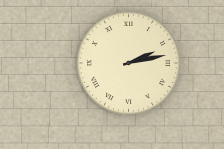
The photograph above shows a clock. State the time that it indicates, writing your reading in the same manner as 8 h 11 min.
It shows 2 h 13 min
